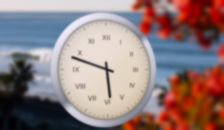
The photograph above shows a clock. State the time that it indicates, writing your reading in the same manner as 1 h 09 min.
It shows 5 h 48 min
